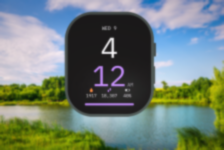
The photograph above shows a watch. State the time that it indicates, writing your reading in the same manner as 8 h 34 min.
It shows 4 h 12 min
